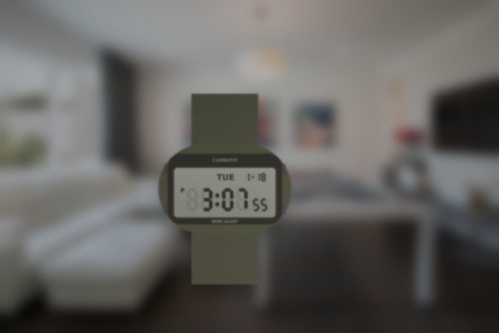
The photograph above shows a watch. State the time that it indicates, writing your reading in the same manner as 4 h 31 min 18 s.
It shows 3 h 07 min 55 s
